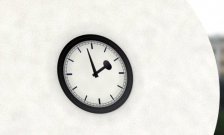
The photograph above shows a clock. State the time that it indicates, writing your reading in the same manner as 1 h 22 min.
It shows 1 h 58 min
